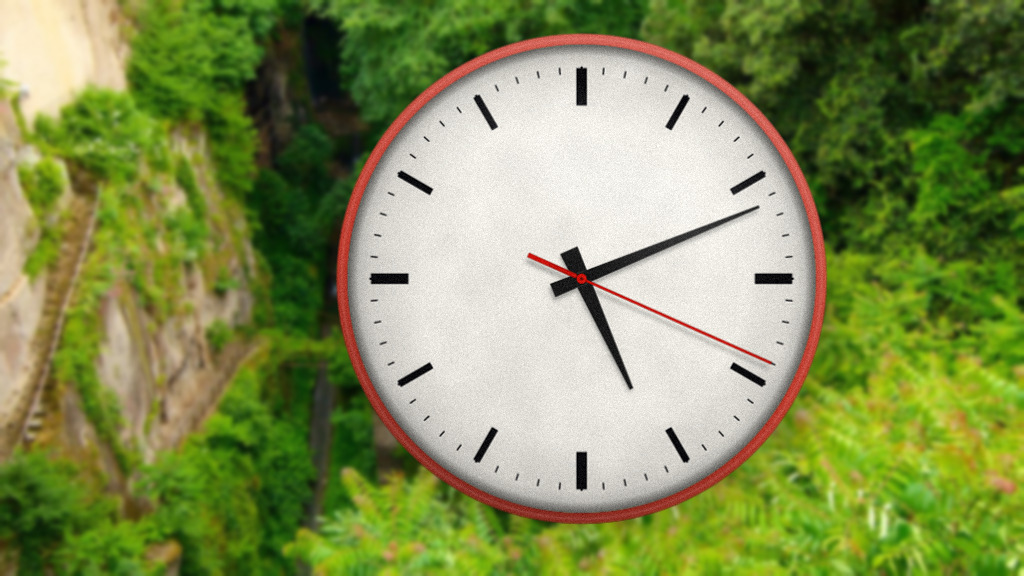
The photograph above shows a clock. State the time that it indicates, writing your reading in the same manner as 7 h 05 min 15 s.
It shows 5 h 11 min 19 s
